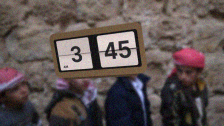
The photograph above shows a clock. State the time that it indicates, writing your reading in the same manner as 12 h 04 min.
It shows 3 h 45 min
